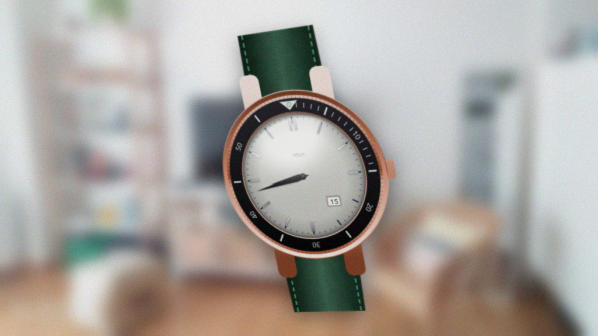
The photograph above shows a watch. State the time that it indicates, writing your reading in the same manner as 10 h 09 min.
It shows 8 h 43 min
